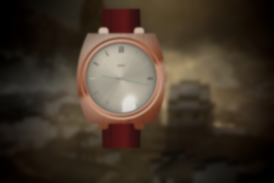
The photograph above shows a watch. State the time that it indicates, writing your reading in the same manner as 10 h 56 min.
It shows 9 h 17 min
